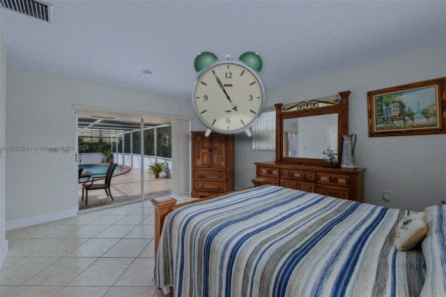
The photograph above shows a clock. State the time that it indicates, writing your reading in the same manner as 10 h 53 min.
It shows 4 h 55 min
